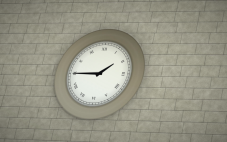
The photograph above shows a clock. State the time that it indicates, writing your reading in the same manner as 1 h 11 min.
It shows 1 h 45 min
